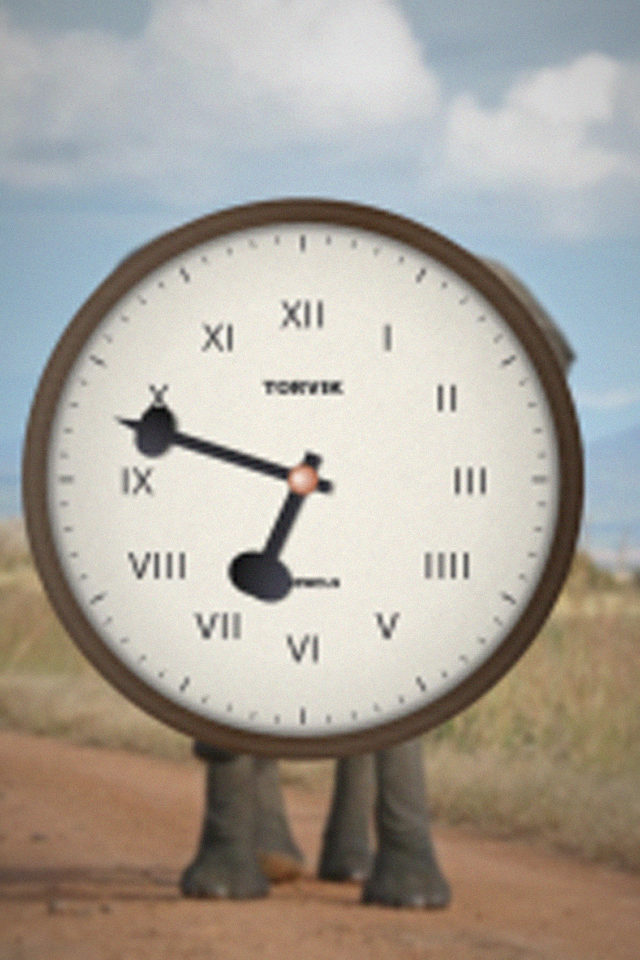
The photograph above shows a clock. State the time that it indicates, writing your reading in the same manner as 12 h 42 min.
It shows 6 h 48 min
